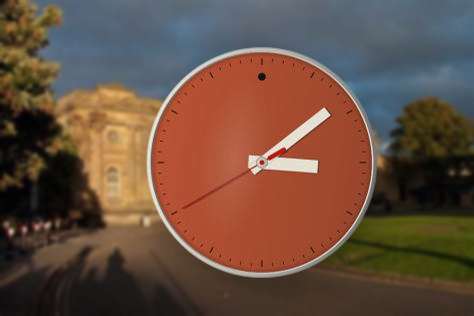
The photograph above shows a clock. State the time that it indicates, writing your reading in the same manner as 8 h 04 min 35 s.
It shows 3 h 08 min 40 s
